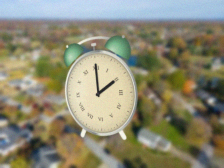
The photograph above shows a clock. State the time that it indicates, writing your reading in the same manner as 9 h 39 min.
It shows 2 h 00 min
